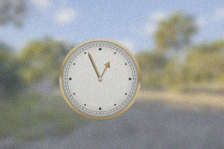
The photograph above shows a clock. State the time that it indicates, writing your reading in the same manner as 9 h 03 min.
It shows 12 h 56 min
